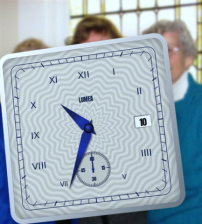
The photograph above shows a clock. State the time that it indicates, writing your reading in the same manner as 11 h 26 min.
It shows 10 h 34 min
